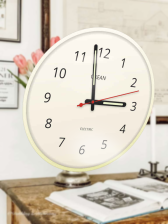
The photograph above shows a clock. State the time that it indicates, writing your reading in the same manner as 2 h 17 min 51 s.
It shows 2 h 58 min 12 s
